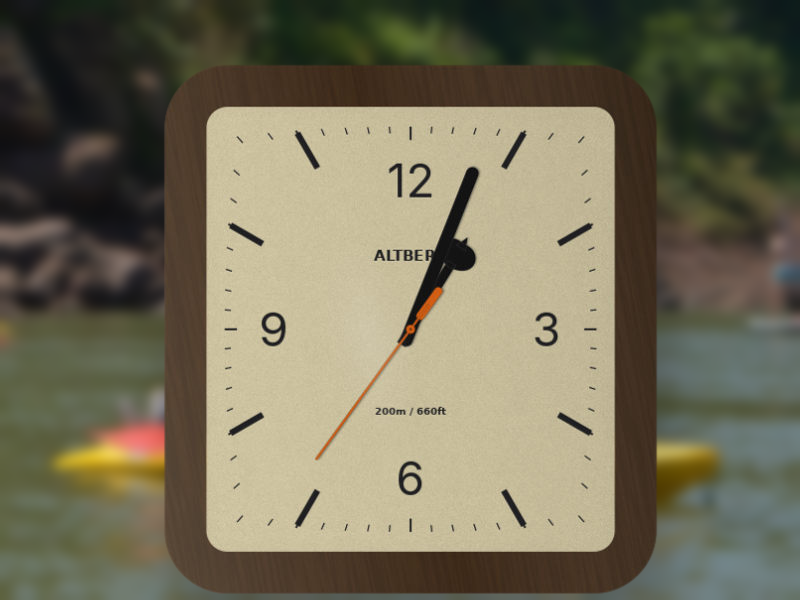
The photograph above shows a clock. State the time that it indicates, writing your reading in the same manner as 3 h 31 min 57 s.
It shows 1 h 03 min 36 s
